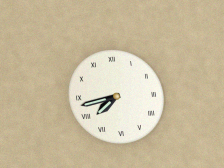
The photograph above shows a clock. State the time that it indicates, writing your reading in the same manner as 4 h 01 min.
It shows 7 h 43 min
